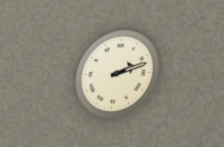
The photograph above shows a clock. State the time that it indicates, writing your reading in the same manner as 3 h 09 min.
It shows 2 h 12 min
